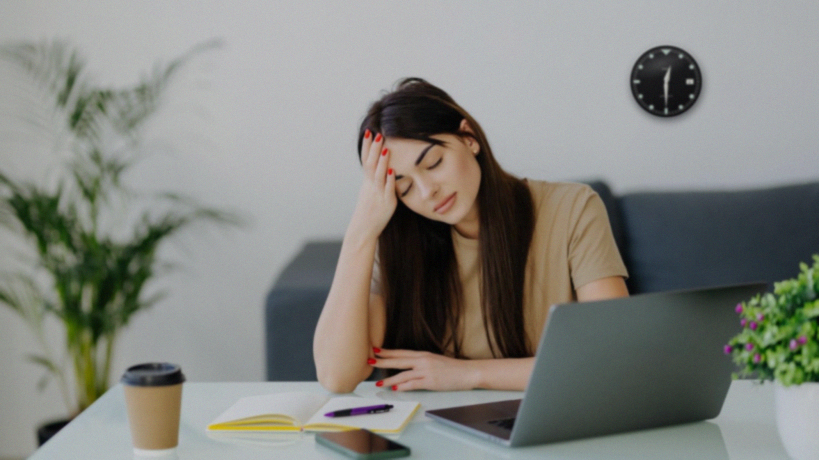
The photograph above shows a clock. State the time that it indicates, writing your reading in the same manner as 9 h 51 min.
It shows 12 h 30 min
